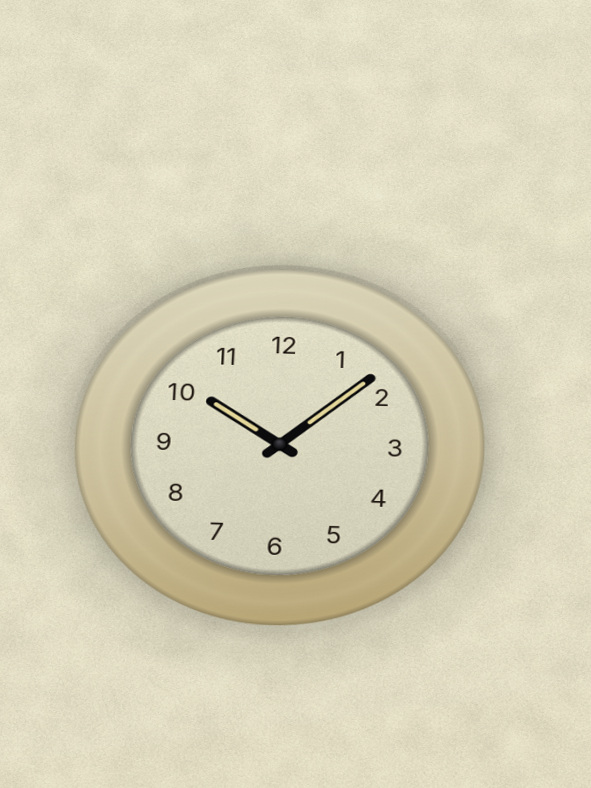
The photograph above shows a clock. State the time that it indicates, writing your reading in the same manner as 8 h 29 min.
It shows 10 h 08 min
